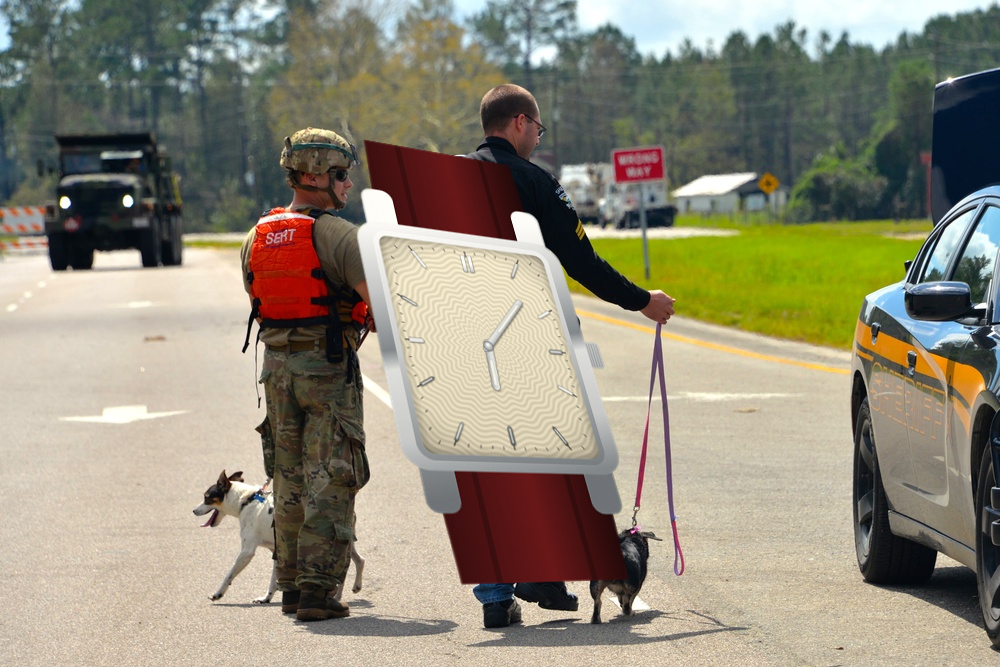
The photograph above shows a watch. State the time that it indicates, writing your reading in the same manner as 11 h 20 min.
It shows 6 h 07 min
